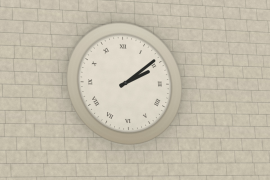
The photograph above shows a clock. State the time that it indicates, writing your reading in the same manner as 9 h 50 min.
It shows 2 h 09 min
